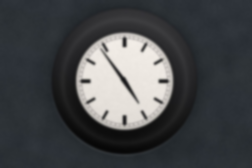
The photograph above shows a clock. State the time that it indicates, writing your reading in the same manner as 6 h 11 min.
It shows 4 h 54 min
